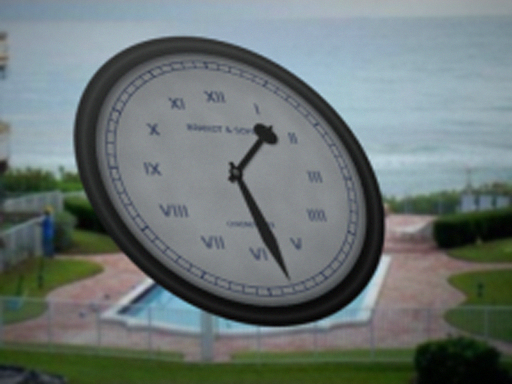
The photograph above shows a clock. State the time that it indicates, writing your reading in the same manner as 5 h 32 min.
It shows 1 h 28 min
